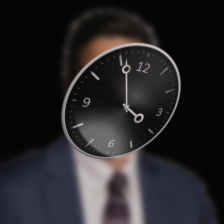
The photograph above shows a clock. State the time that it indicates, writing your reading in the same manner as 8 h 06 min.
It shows 3 h 56 min
